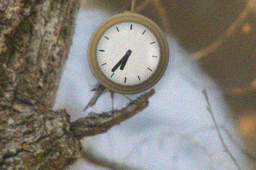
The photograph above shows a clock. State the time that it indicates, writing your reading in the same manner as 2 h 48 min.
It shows 6 h 36 min
